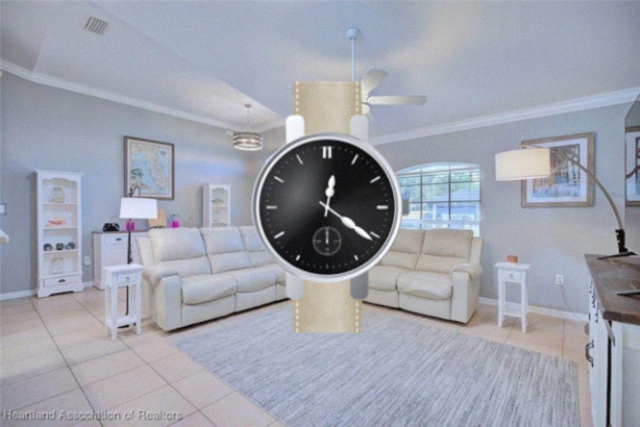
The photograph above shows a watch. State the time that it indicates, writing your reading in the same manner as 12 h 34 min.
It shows 12 h 21 min
